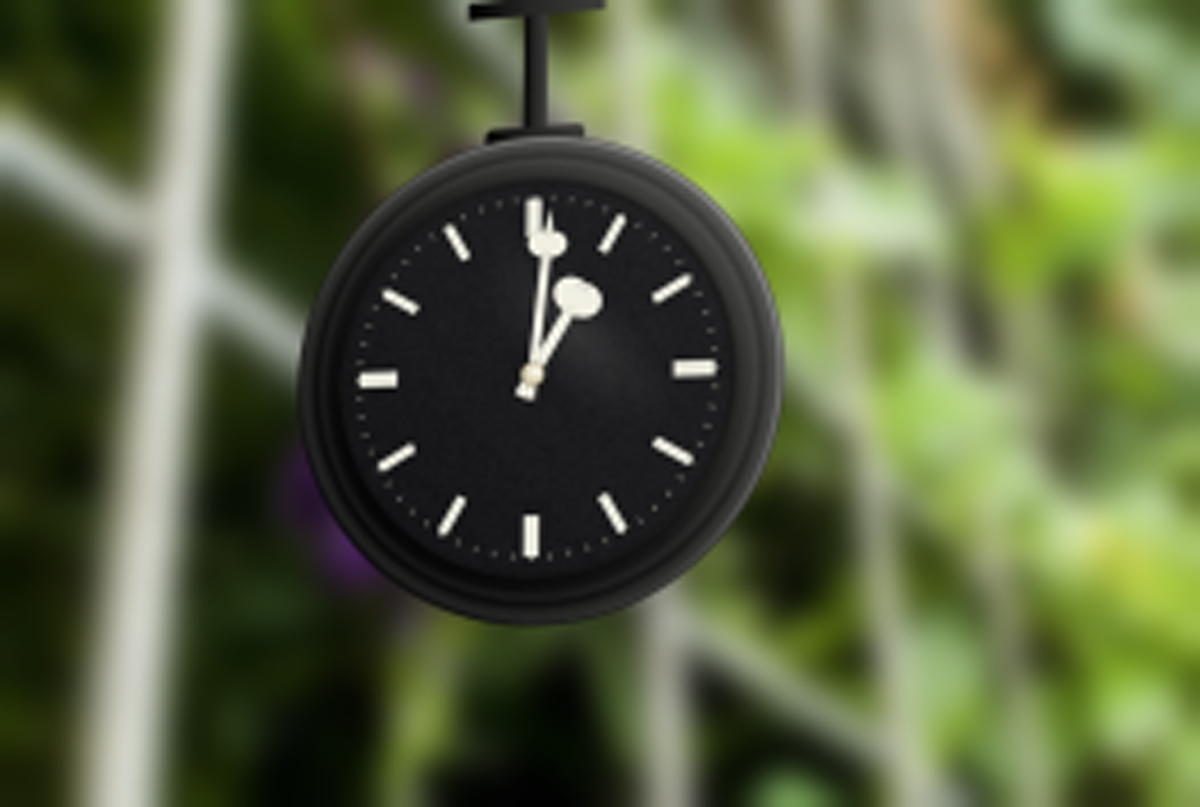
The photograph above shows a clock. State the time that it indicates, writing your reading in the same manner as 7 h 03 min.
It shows 1 h 01 min
